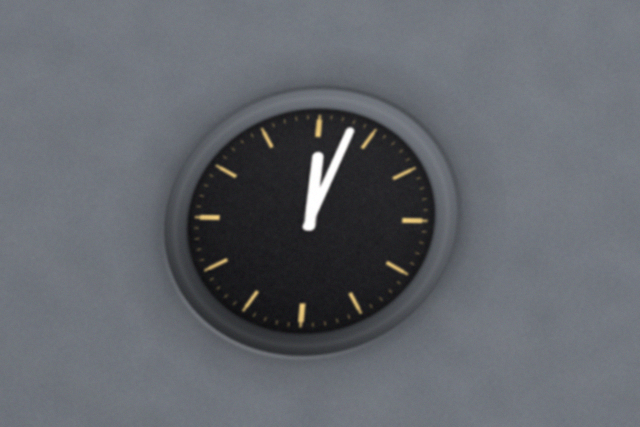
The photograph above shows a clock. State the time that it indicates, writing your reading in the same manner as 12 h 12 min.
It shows 12 h 03 min
